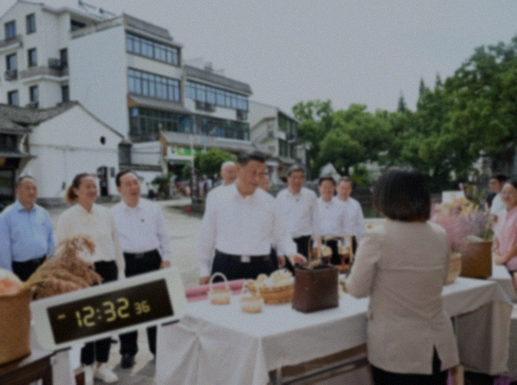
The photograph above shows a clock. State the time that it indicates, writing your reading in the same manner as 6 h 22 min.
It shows 12 h 32 min
